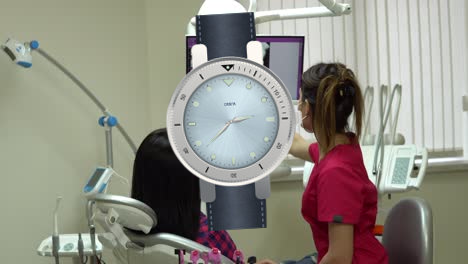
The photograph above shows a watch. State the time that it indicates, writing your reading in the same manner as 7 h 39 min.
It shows 2 h 38 min
